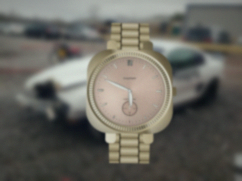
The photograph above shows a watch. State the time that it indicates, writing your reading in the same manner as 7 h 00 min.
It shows 5 h 49 min
